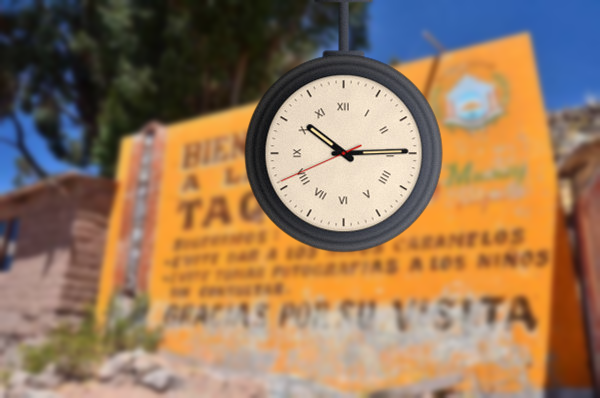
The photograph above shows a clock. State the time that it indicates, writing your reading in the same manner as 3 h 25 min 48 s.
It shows 10 h 14 min 41 s
